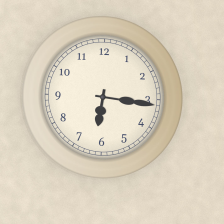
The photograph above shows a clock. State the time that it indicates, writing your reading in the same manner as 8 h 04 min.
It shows 6 h 16 min
